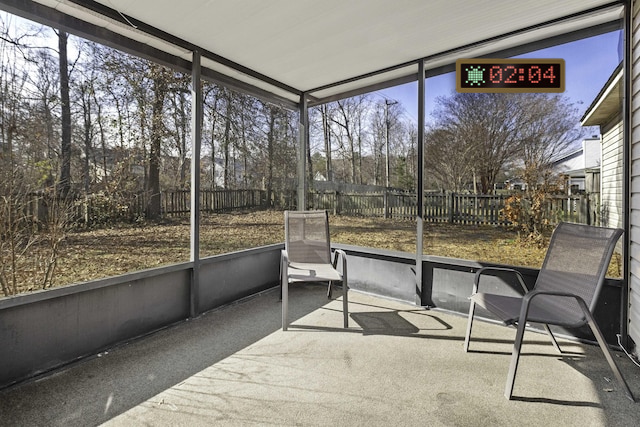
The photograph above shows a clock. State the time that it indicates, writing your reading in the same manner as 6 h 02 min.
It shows 2 h 04 min
